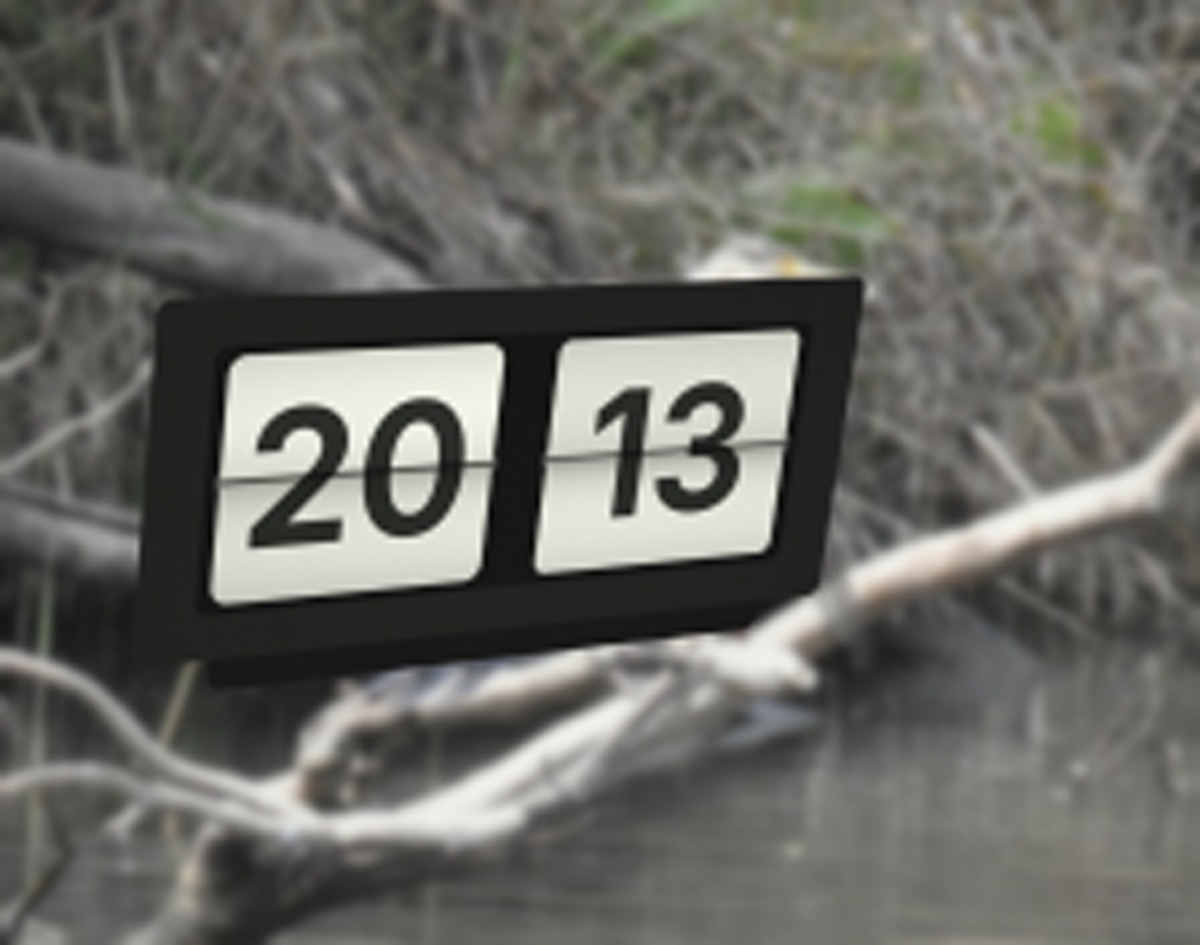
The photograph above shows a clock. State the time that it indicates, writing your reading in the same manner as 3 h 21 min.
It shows 20 h 13 min
